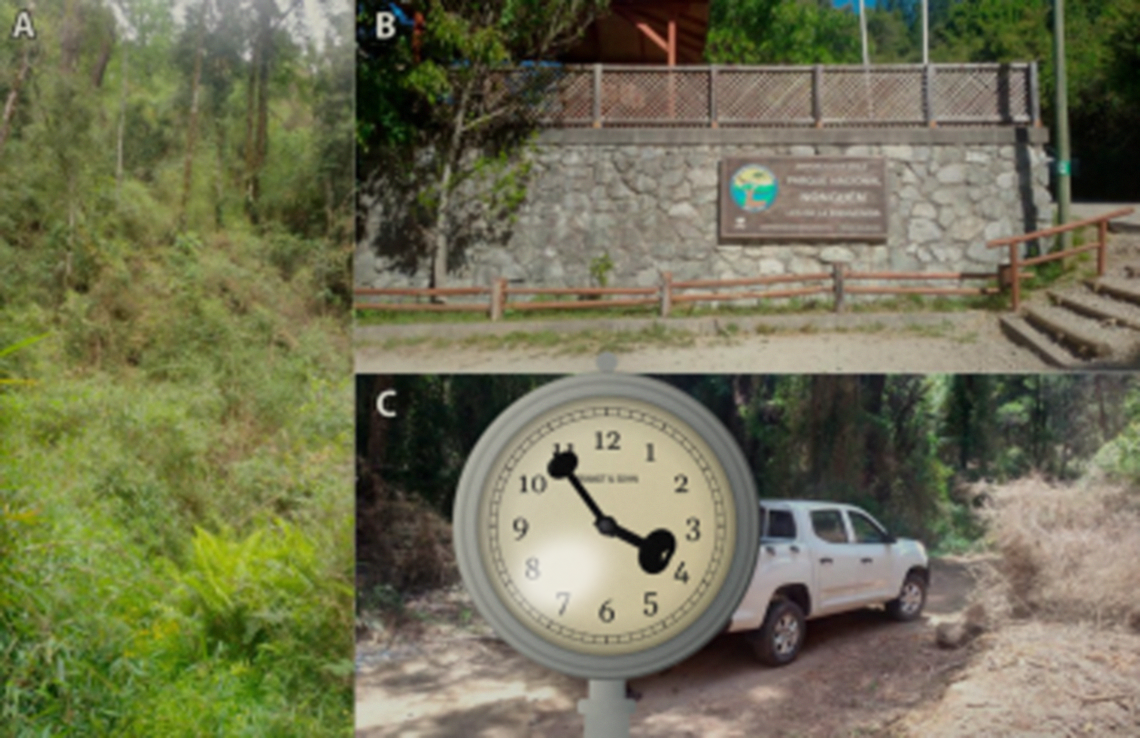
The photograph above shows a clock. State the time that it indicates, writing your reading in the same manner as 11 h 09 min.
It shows 3 h 54 min
